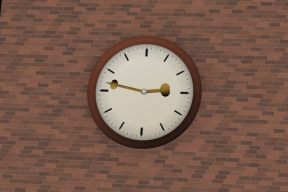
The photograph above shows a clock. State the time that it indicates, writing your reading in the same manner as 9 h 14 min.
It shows 2 h 47 min
